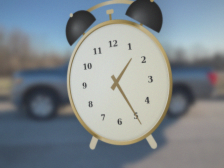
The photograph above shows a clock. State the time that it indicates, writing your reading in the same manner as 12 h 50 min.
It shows 1 h 25 min
